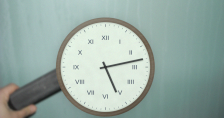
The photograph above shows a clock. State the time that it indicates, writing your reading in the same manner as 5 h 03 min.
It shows 5 h 13 min
